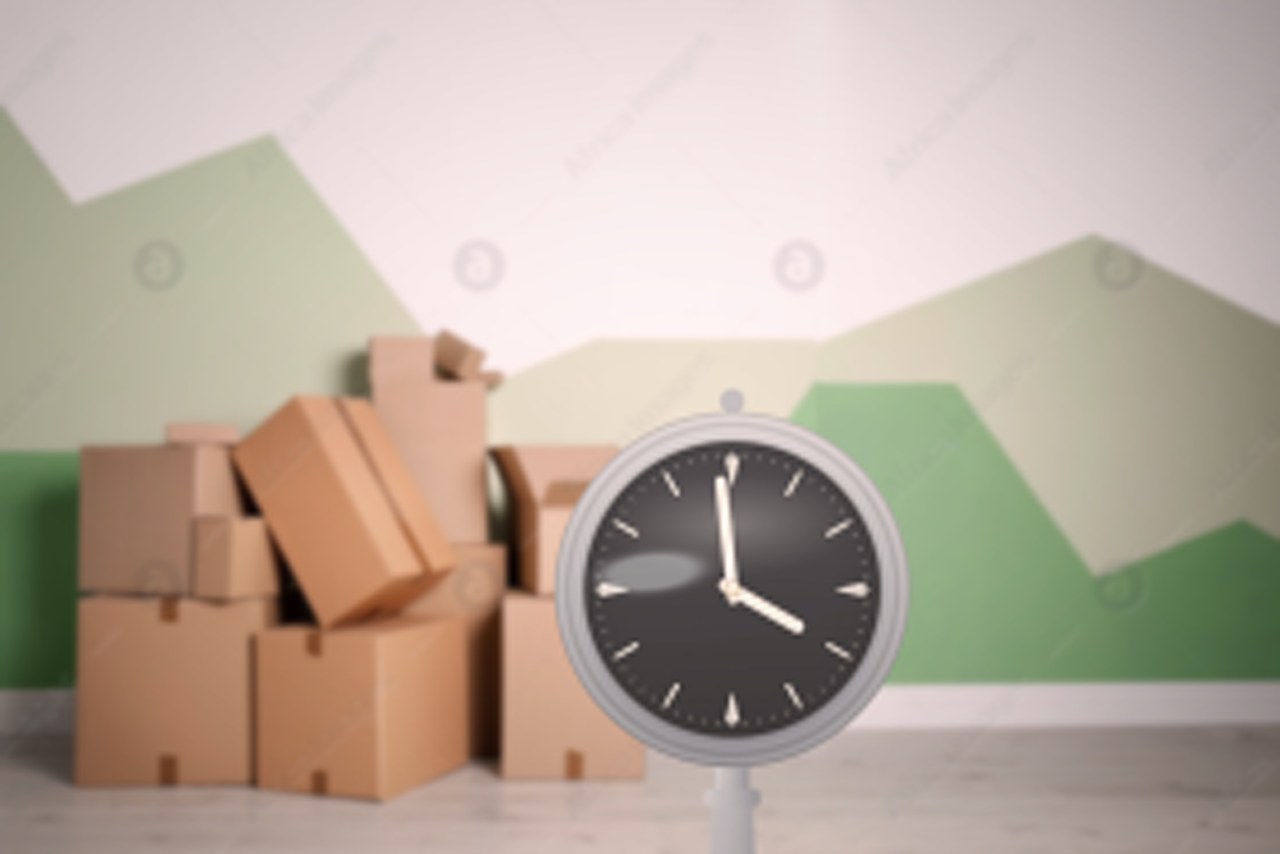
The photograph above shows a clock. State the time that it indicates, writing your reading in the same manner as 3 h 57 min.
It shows 3 h 59 min
